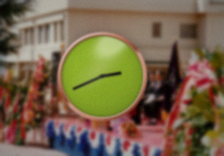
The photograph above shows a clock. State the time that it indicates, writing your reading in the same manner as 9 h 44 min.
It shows 2 h 41 min
